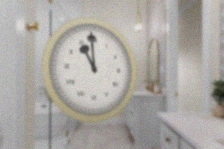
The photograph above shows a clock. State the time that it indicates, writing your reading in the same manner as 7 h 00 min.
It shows 10 h 59 min
